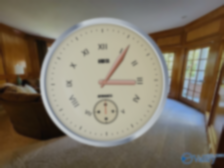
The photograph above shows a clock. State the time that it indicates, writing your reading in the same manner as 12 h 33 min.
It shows 3 h 06 min
